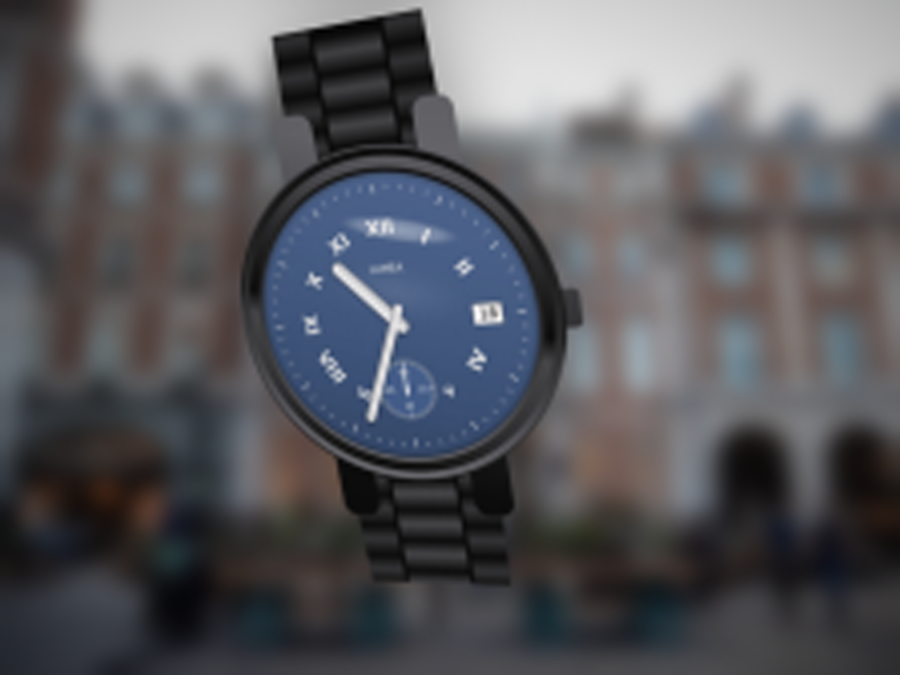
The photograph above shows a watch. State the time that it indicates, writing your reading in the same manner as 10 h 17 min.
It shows 10 h 34 min
